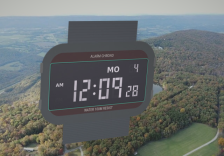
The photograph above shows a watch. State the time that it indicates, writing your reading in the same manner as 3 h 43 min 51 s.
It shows 12 h 09 min 28 s
